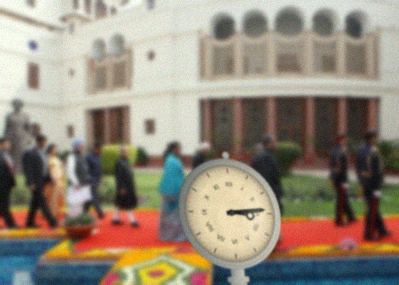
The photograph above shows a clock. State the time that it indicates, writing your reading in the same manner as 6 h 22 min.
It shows 3 h 14 min
